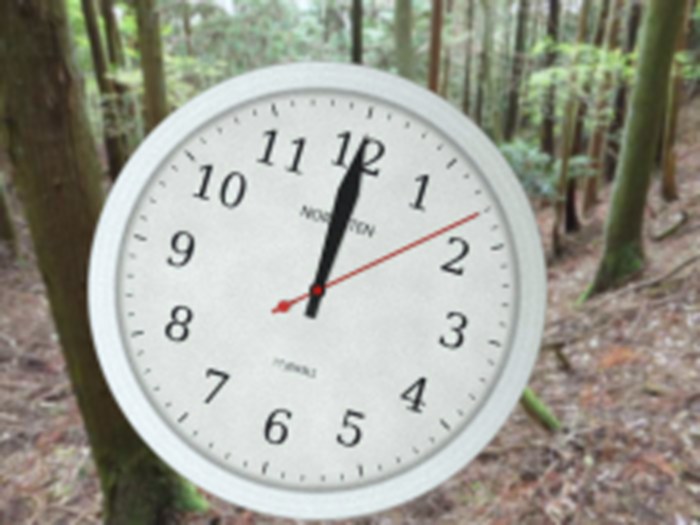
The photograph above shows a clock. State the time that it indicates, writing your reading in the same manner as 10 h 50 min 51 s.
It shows 12 h 00 min 08 s
